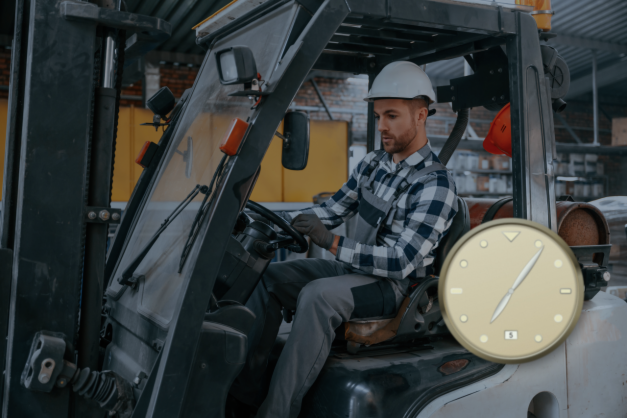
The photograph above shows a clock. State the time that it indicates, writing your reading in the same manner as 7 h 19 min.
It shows 7 h 06 min
